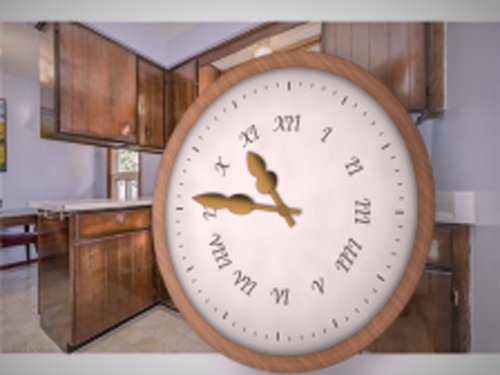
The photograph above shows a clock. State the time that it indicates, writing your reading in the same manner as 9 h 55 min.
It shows 10 h 46 min
